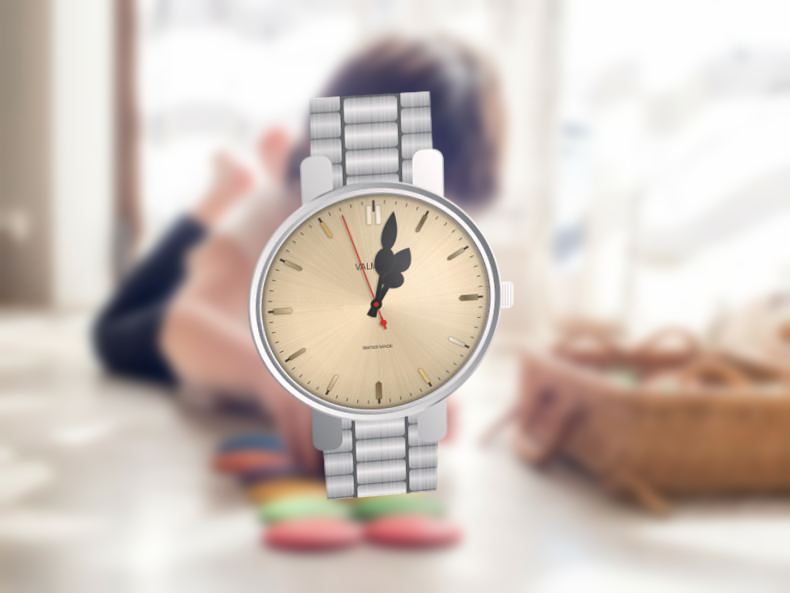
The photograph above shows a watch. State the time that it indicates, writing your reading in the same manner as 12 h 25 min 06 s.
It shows 1 h 01 min 57 s
